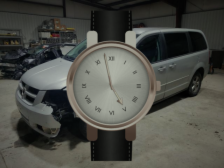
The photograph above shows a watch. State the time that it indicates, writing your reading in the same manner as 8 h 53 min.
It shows 4 h 58 min
